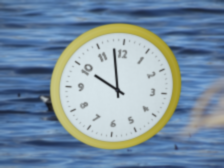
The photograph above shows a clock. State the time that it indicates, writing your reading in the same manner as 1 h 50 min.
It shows 9 h 58 min
